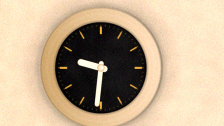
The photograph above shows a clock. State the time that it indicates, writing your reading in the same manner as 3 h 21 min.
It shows 9 h 31 min
